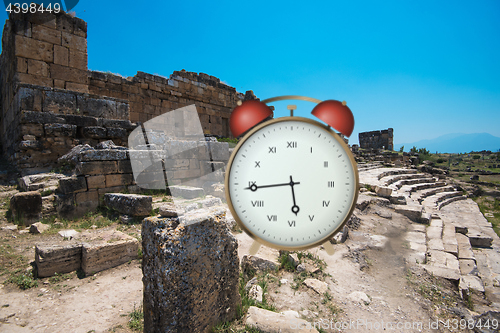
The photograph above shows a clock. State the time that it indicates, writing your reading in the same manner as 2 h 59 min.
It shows 5 h 44 min
